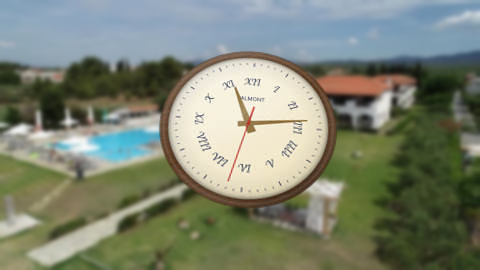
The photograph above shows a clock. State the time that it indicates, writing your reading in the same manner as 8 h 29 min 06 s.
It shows 11 h 13 min 32 s
